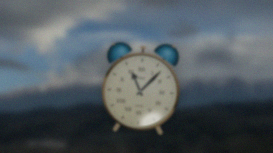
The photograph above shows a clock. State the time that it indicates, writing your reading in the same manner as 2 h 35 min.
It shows 11 h 07 min
